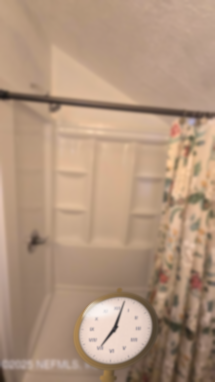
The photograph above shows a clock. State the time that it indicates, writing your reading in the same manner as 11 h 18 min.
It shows 7 h 02 min
